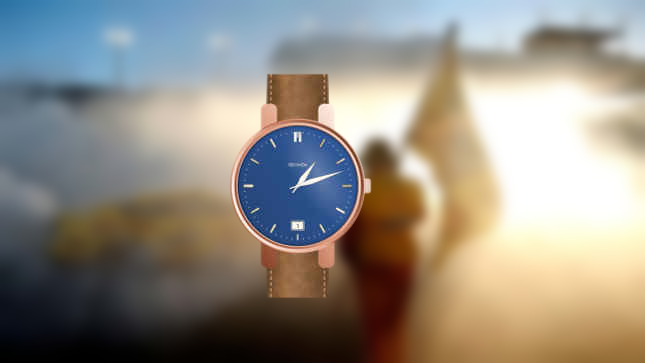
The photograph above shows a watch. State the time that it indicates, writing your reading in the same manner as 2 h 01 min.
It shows 1 h 12 min
